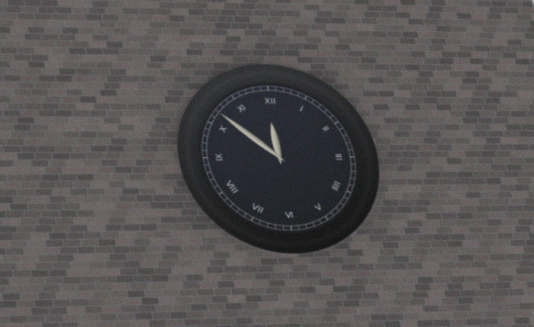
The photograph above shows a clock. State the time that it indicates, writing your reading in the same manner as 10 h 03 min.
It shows 11 h 52 min
